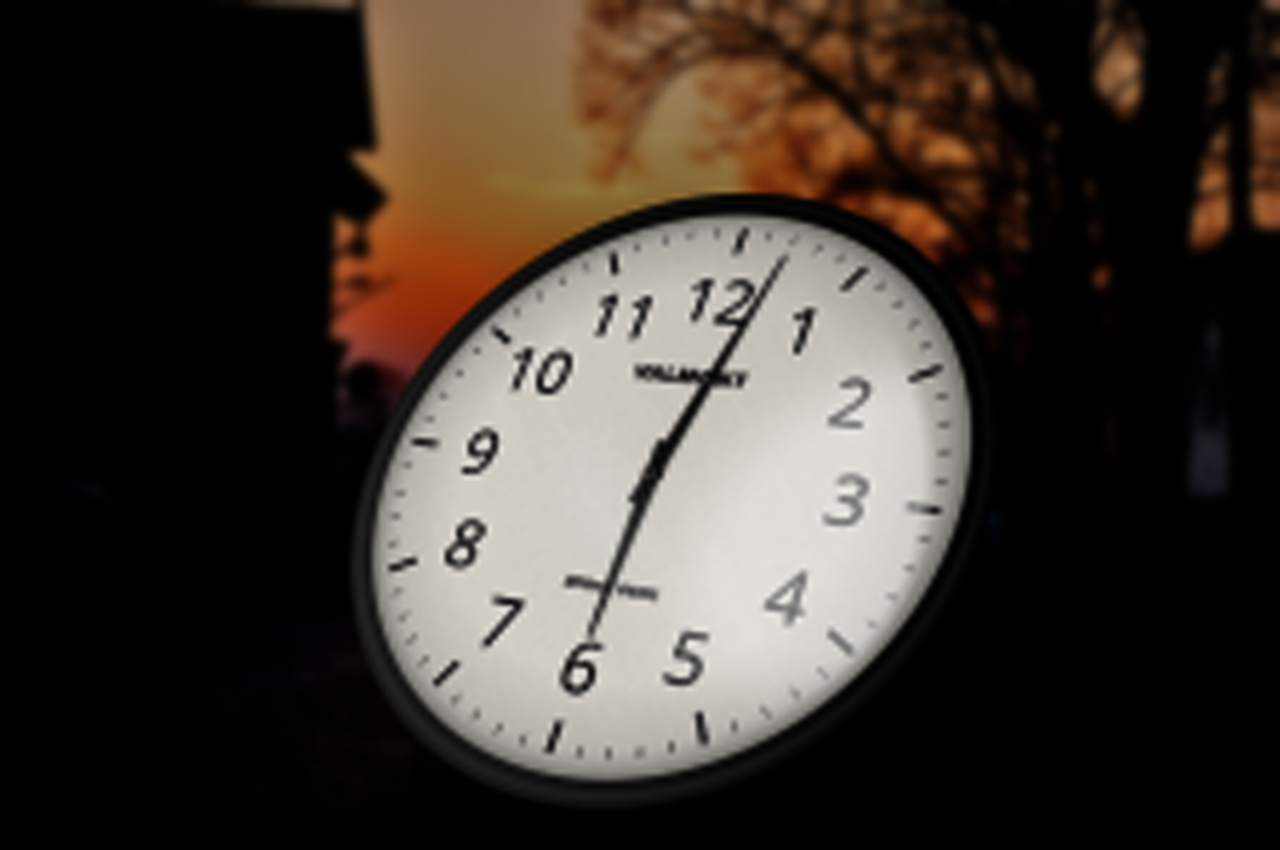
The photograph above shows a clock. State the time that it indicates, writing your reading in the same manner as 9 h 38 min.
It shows 6 h 02 min
